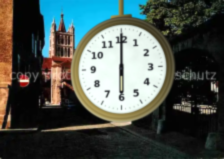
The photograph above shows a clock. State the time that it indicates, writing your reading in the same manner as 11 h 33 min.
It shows 6 h 00 min
